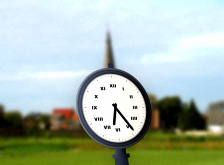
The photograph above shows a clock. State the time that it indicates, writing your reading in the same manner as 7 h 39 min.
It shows 6 h 24 min
